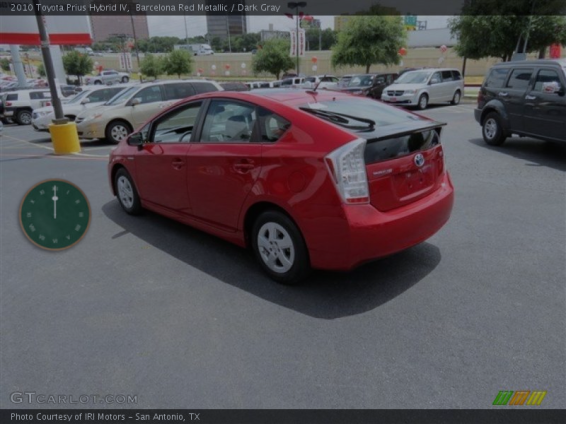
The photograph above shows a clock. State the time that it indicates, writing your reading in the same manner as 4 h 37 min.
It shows 12 h 00 min
